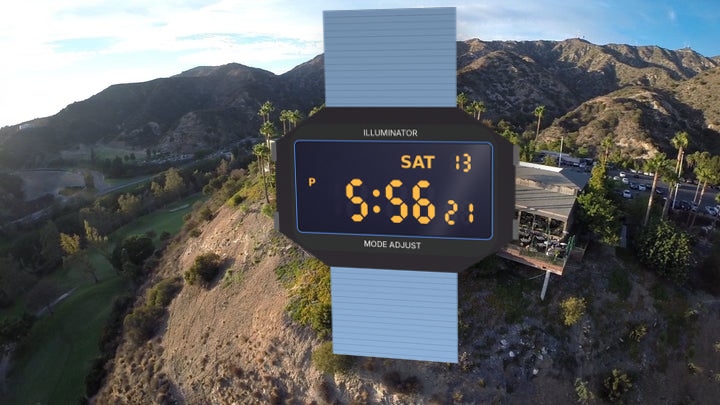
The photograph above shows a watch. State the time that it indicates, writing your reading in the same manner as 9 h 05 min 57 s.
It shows 5 h 56 min 21 s
